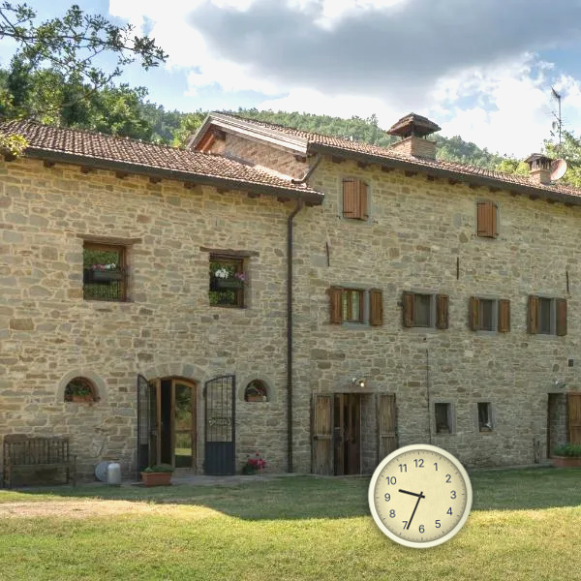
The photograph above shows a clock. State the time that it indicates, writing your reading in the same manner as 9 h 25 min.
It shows 9 h 34 min
